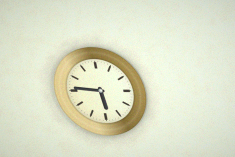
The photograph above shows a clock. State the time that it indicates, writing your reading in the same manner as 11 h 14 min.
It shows 5 h 46 min
